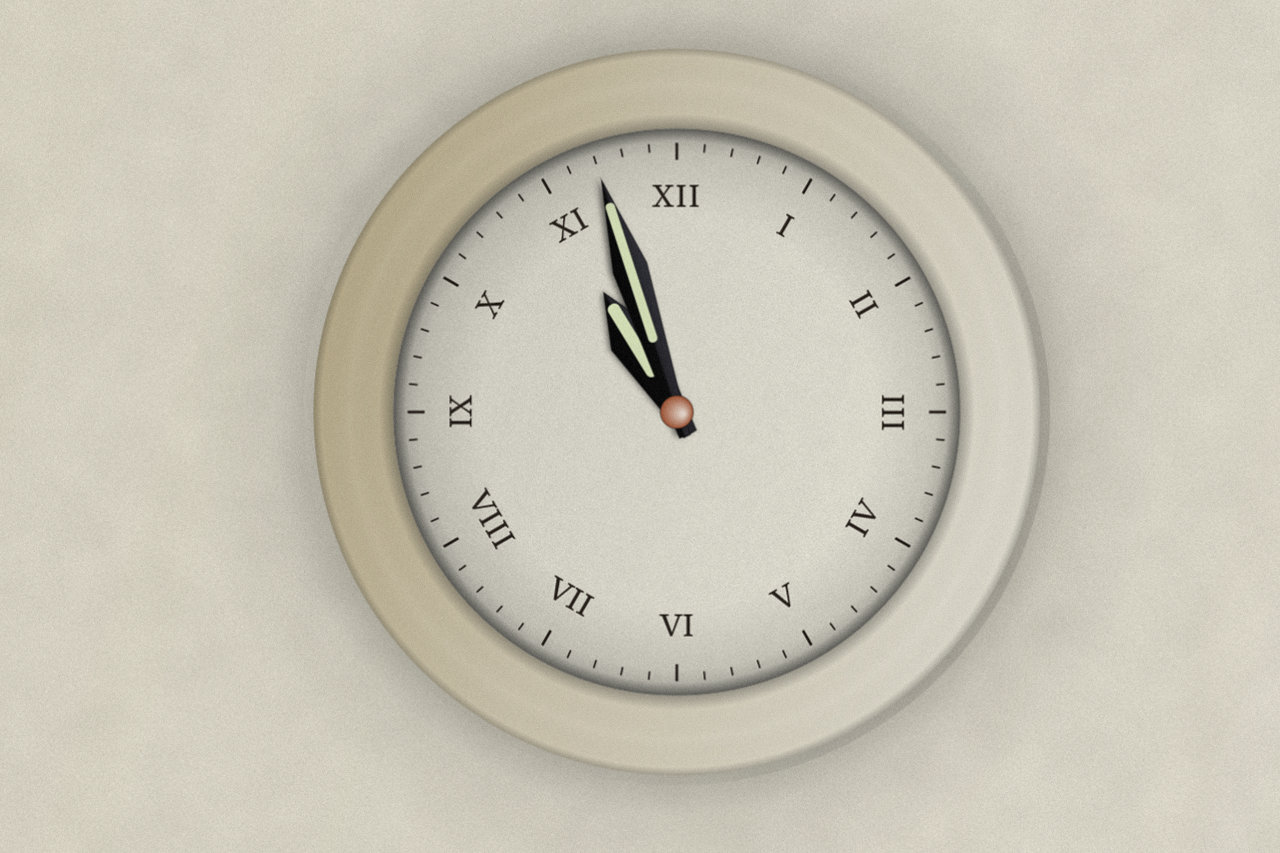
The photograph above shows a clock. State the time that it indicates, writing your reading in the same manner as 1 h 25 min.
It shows 10 h 57 min
